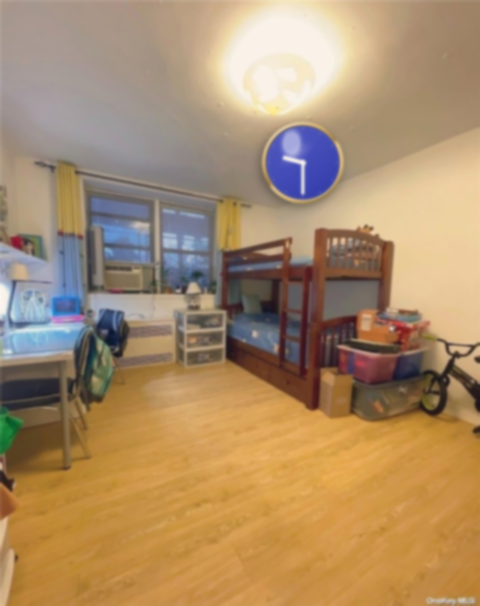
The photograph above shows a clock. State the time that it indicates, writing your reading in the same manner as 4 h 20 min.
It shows 9 h 30 min
